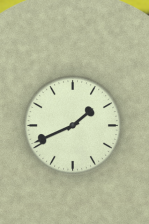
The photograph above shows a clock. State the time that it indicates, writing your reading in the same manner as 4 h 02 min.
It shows 1 h 41 min
